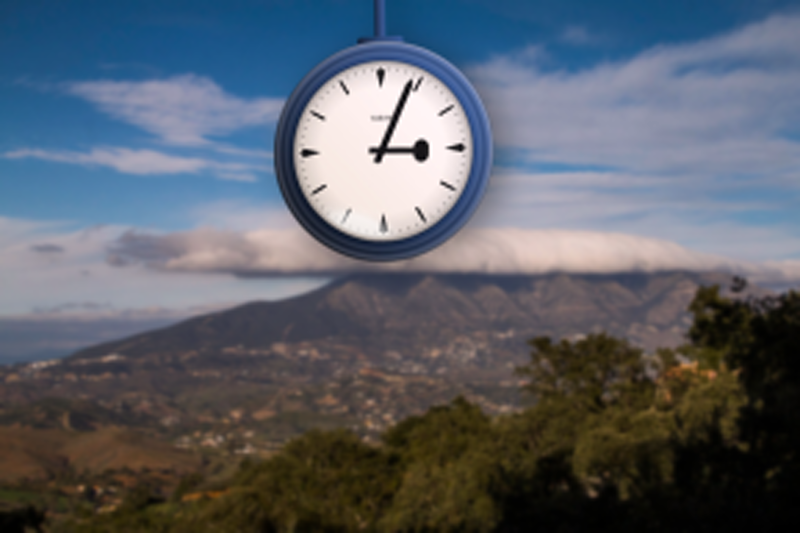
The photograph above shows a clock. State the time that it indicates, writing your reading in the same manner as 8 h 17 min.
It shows 3 h 04 min
